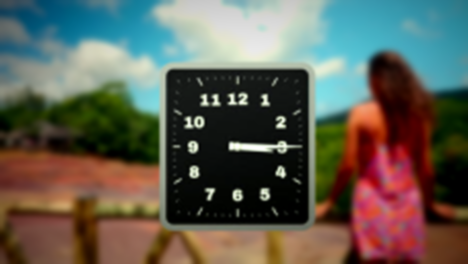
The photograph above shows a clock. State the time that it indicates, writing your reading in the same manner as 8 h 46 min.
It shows 3 h 15 min
